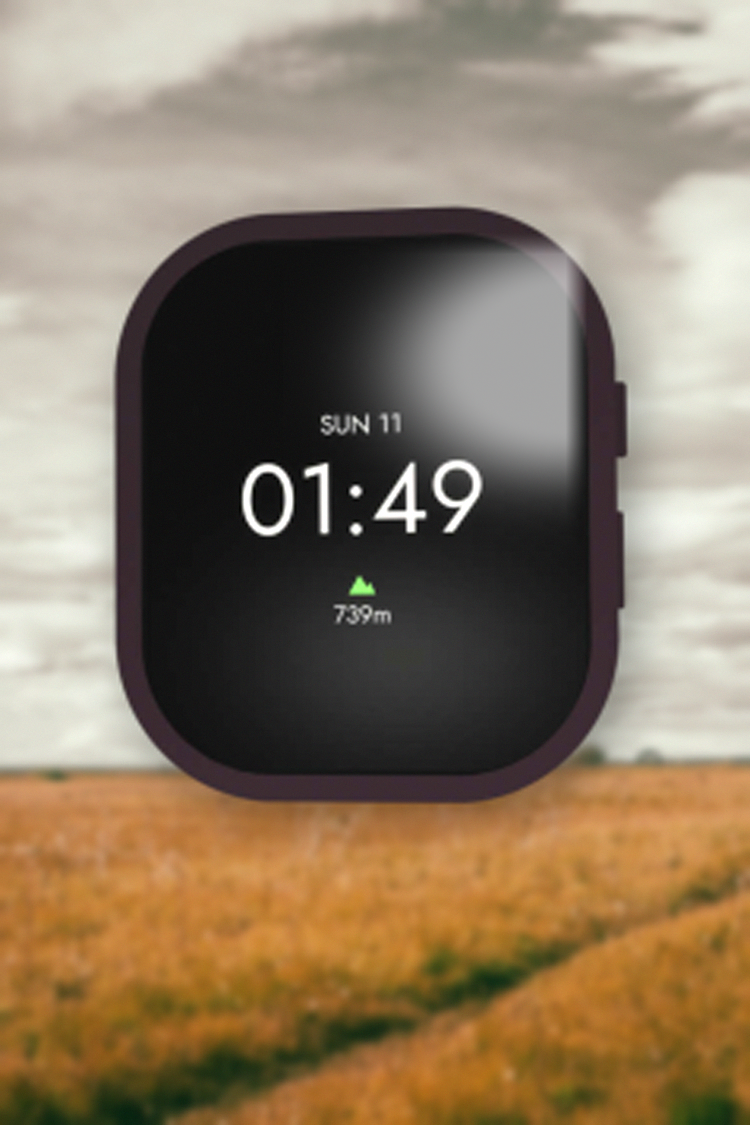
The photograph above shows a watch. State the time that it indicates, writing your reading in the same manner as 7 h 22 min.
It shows 1 h 49 min
